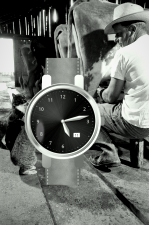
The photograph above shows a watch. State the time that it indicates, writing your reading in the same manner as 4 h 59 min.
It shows 5 h 13 min
